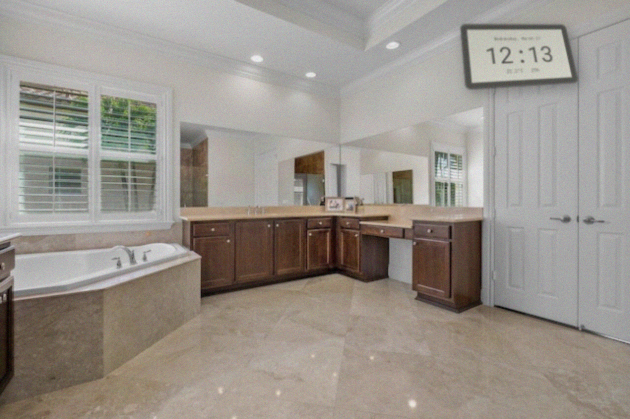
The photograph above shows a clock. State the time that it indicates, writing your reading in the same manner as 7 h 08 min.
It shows 12 h 13 min
